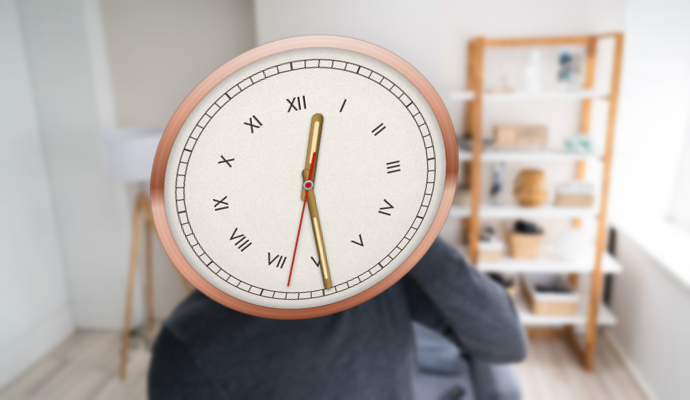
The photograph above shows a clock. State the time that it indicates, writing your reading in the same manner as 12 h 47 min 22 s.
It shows 12 h 29 min 33 s
